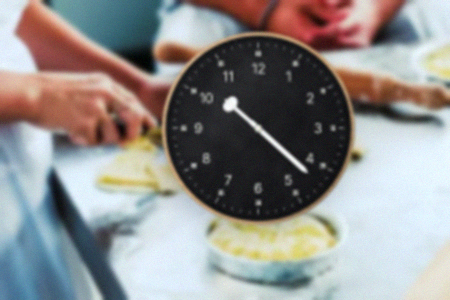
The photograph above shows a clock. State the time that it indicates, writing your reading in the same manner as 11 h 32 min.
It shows 10 h 22 min
